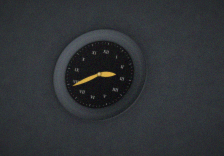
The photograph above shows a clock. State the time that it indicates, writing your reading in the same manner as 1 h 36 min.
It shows 2 h 39 min
